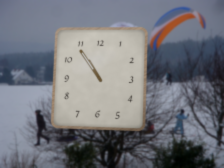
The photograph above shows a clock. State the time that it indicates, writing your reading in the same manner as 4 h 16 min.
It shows 10 h 54 min
